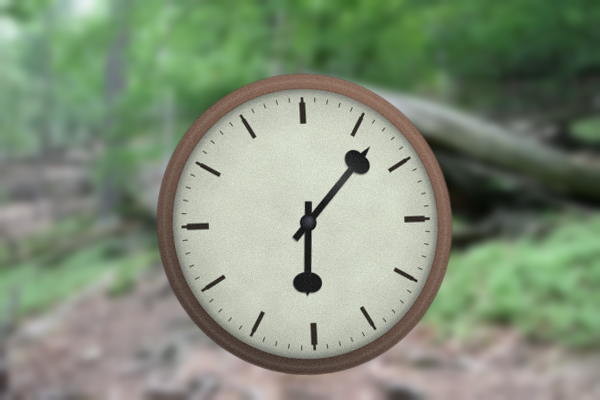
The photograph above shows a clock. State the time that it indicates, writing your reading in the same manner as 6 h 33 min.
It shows 6 h 07 min
